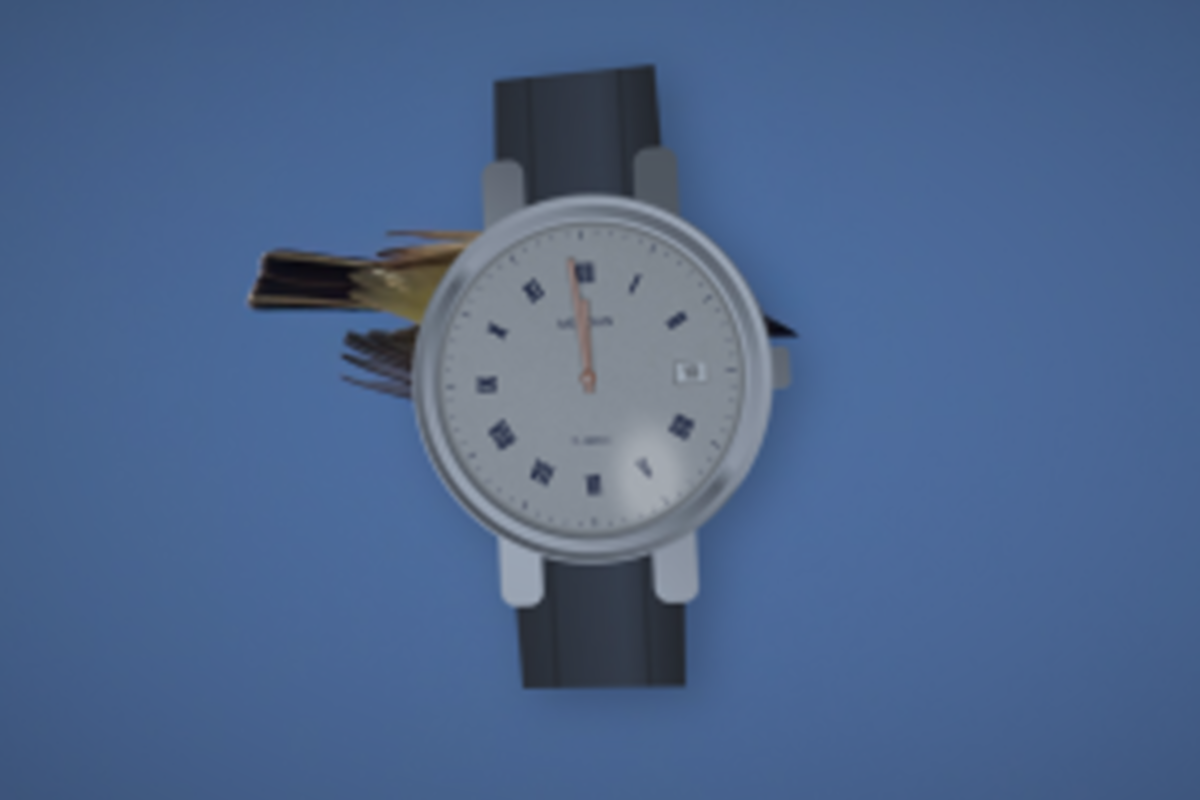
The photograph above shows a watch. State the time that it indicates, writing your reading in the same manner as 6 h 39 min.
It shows 11 h 59 min
